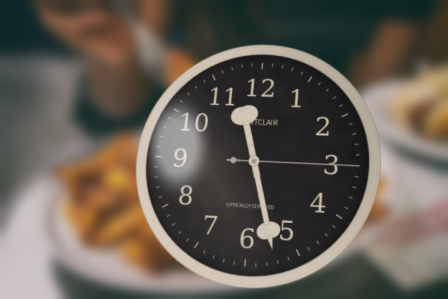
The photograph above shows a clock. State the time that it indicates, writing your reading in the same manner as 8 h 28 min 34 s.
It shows 11 h 27 min 15 s
